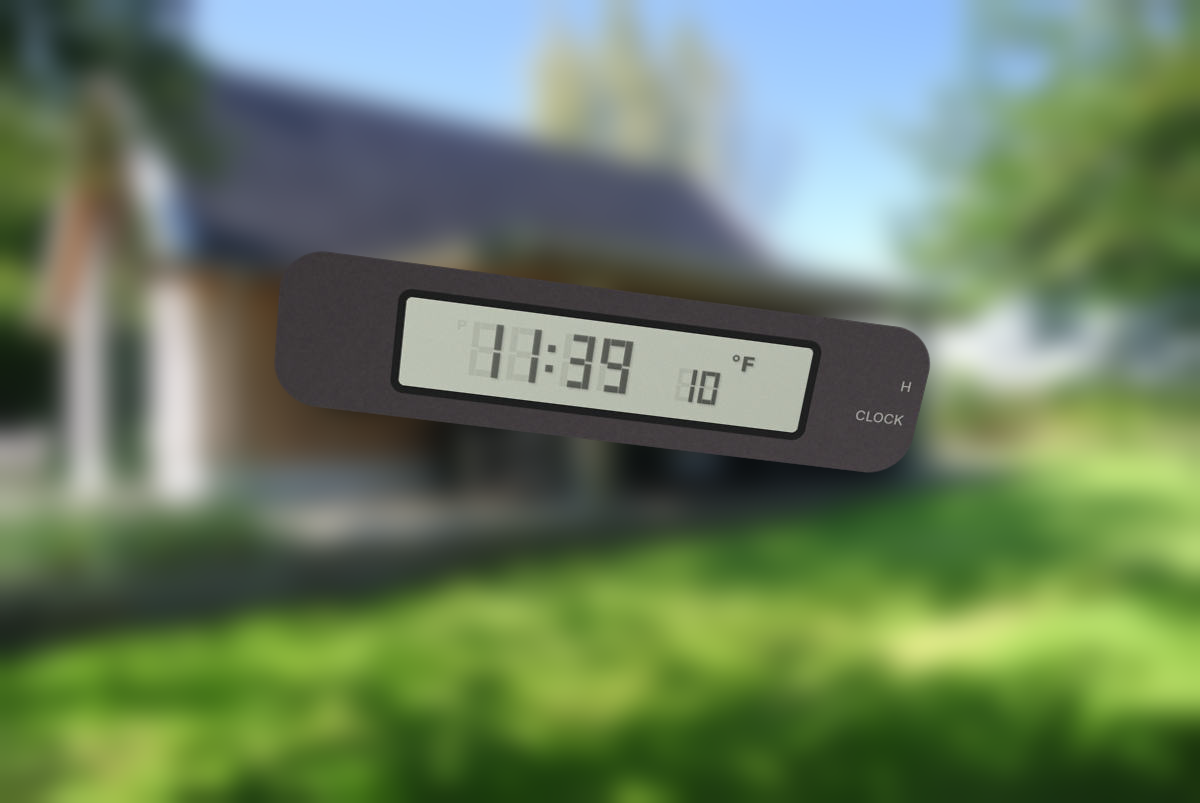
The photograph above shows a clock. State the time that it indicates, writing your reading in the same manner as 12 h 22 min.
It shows 11 h 39 min
